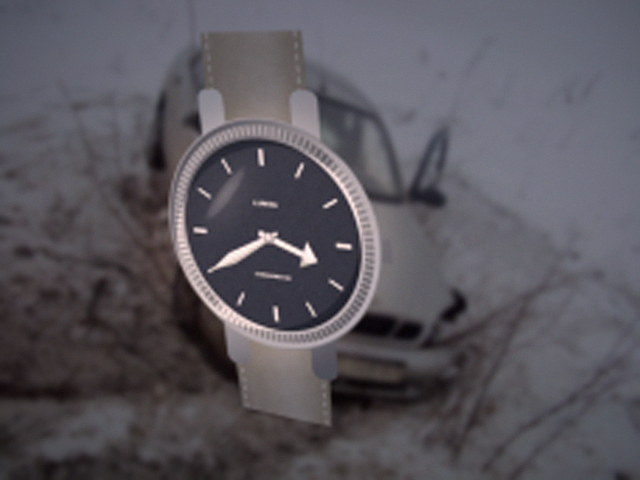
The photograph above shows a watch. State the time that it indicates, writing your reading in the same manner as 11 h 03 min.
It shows 3 h 40 min
